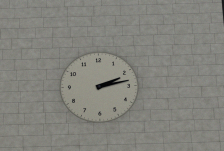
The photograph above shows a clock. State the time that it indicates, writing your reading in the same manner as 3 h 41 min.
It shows 2 h 13 min
